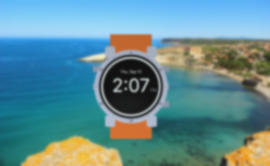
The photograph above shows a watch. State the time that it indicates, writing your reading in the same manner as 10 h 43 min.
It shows 2 h 07 min
